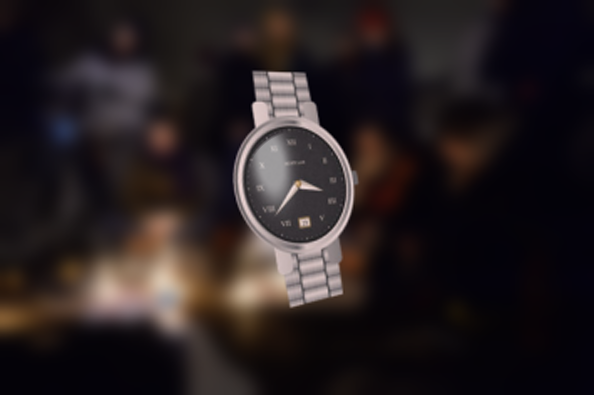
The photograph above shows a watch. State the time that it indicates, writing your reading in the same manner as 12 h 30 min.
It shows 3 h 38 min
